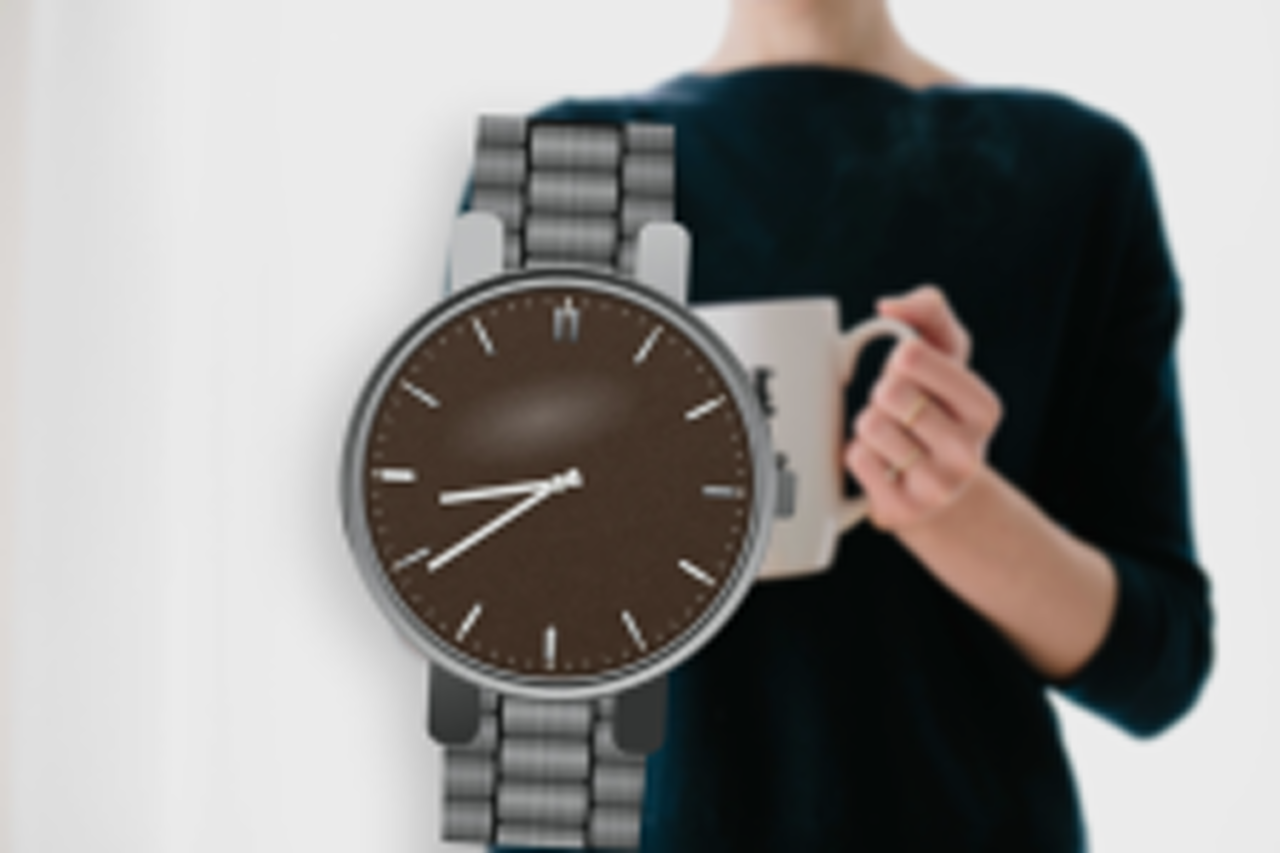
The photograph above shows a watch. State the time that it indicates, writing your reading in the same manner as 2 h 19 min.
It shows 8 h 39 min
